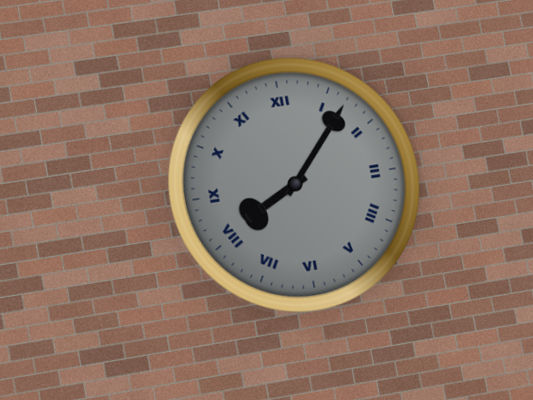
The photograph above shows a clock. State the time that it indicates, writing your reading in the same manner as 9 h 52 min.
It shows 8 h 07 min
